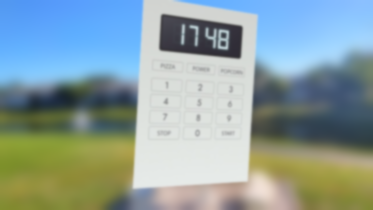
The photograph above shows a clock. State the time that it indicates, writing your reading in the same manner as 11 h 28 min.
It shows 17 h 48 min
